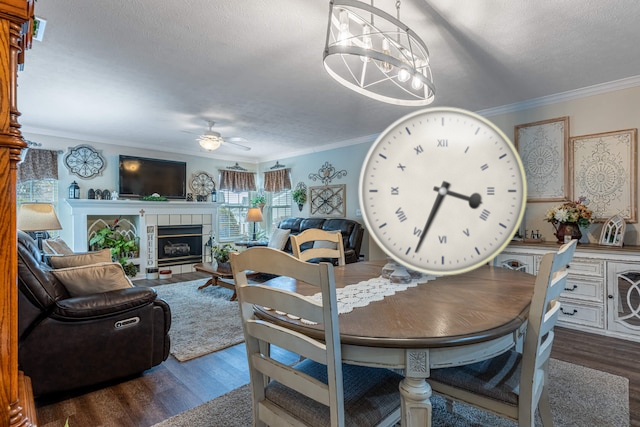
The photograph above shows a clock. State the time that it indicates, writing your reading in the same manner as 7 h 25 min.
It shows 3 h 34 min
